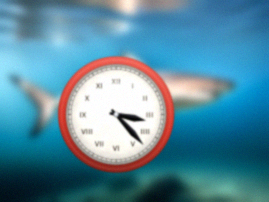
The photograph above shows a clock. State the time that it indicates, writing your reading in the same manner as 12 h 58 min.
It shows 3 h 23 min
